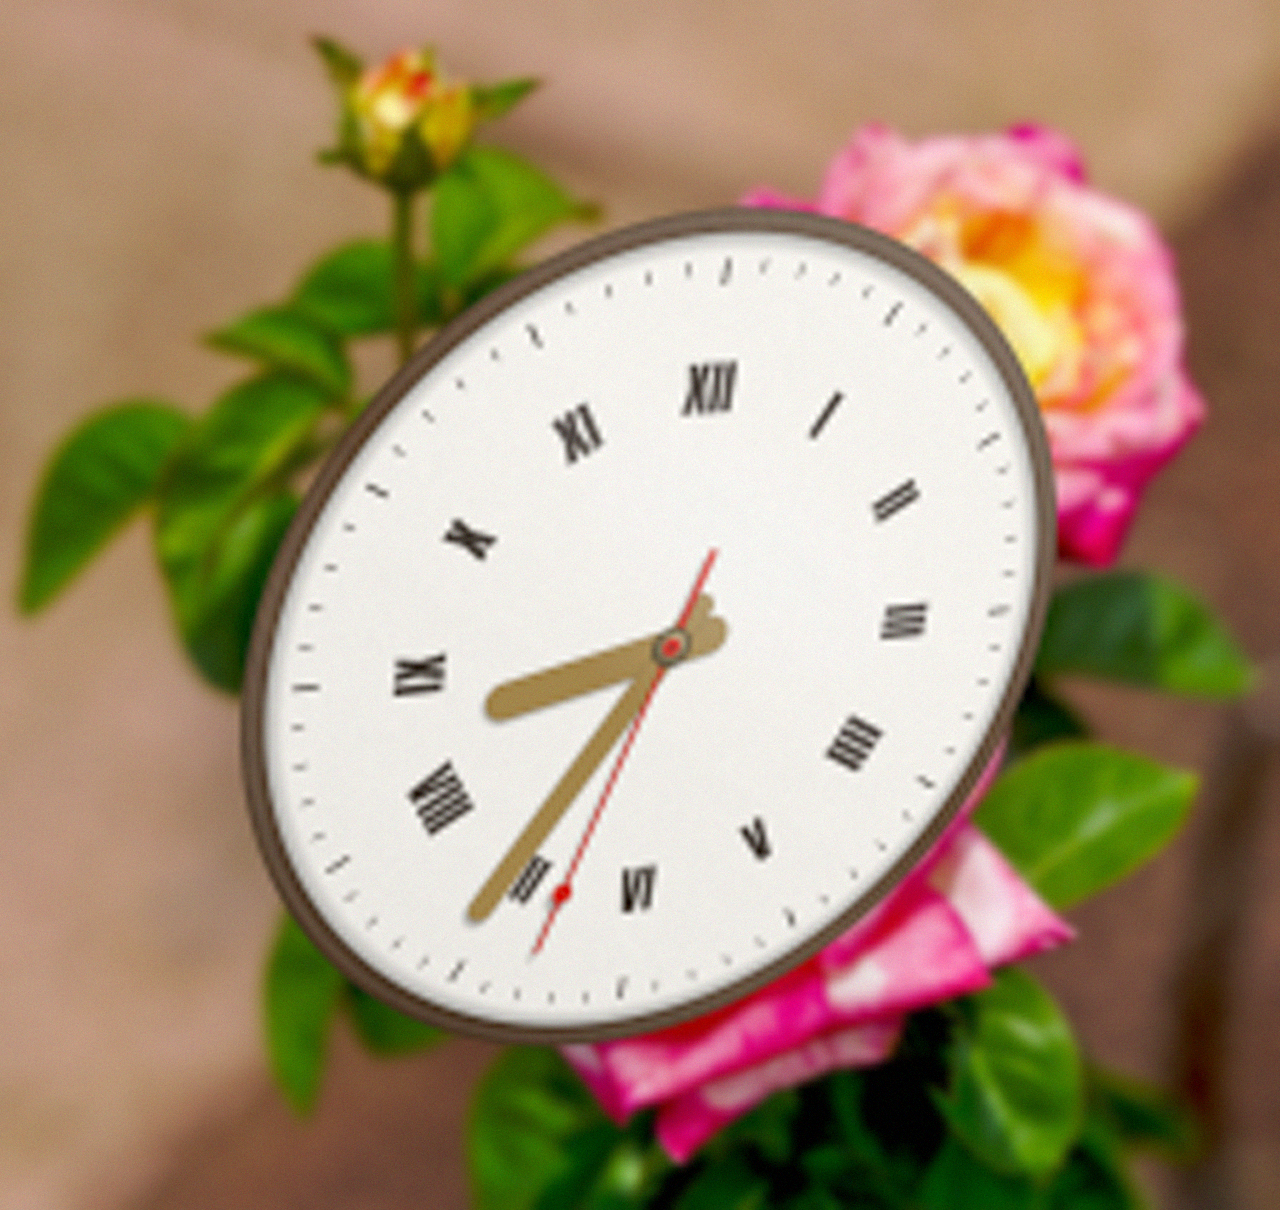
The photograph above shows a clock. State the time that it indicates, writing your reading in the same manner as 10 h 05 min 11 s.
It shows 8 h 35 min 33 s
